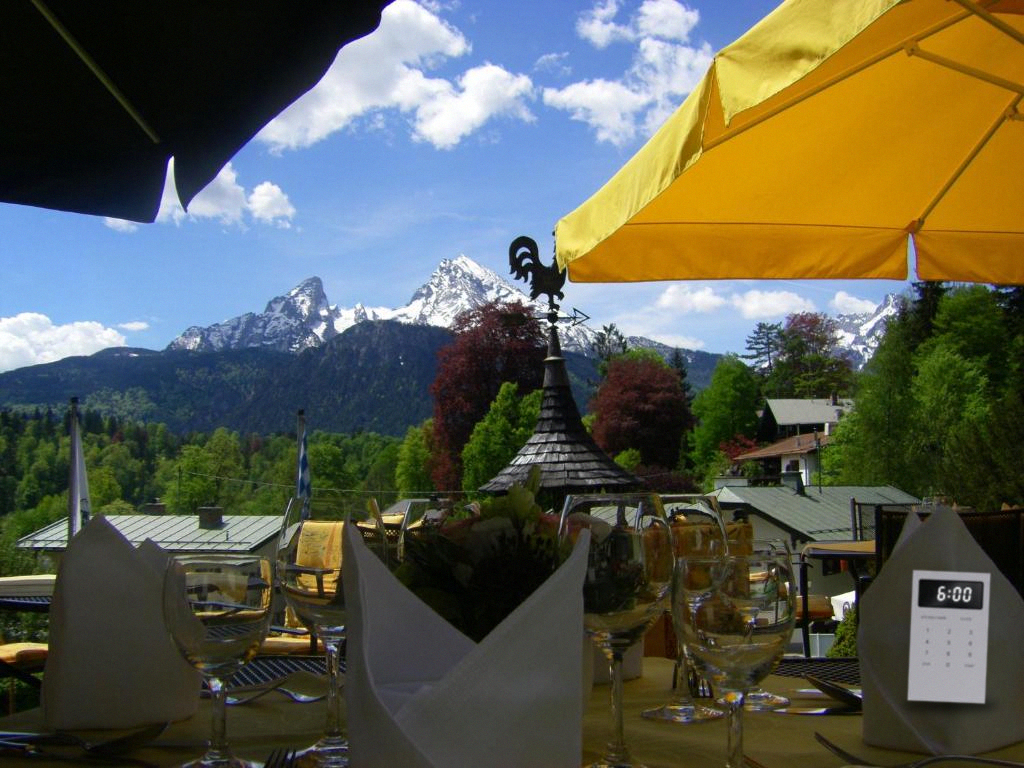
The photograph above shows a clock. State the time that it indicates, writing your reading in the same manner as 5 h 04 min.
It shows 6 h 00 min
